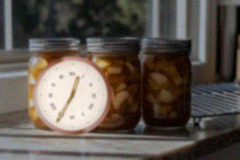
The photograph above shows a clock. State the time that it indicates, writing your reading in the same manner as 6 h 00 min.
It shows 12 h 35 min
